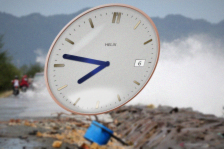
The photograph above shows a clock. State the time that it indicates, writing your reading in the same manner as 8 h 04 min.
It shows 7 h 47 min
